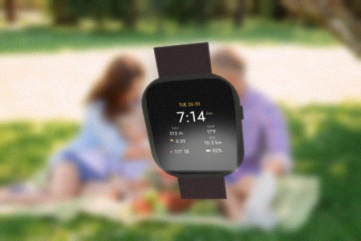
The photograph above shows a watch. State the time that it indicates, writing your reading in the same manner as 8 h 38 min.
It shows 7 h 14 min
